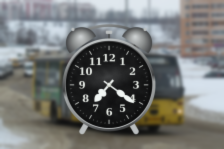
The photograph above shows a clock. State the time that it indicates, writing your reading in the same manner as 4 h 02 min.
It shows 7 h 21 min
